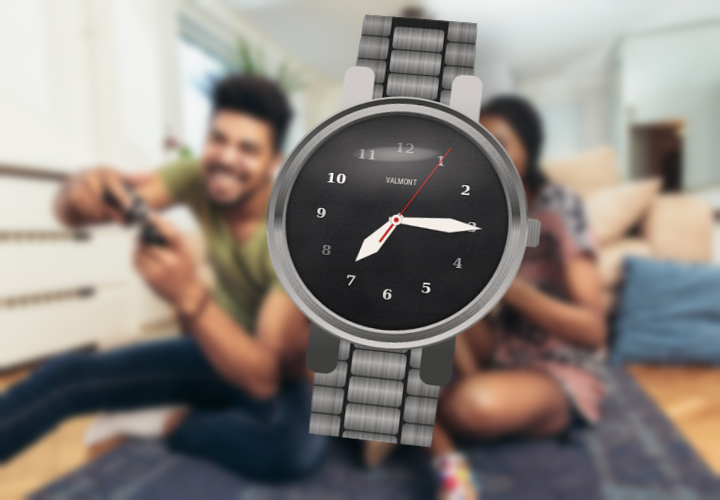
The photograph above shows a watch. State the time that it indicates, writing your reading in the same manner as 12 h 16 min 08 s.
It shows 7 h 15 min 05 s
